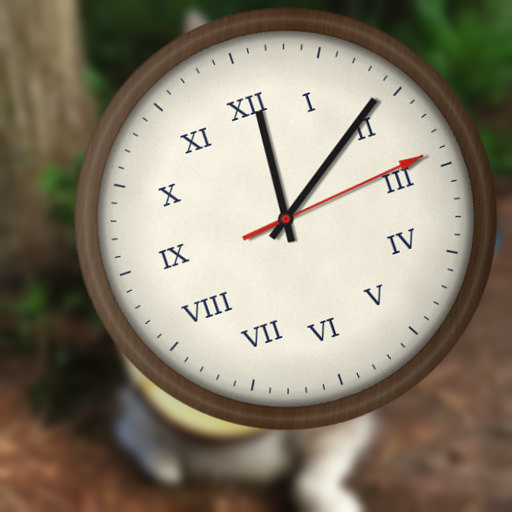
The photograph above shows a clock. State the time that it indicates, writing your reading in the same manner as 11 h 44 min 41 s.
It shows 12 h 09 min 14 s
